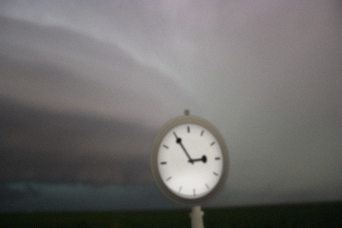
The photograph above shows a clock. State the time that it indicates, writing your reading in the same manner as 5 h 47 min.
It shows 2 h 55 min
